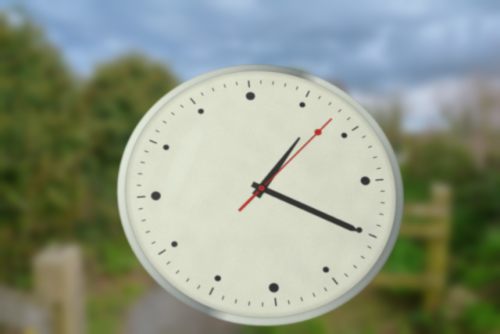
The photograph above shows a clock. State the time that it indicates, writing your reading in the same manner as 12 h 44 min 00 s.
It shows 1 h 20 min 08 s
